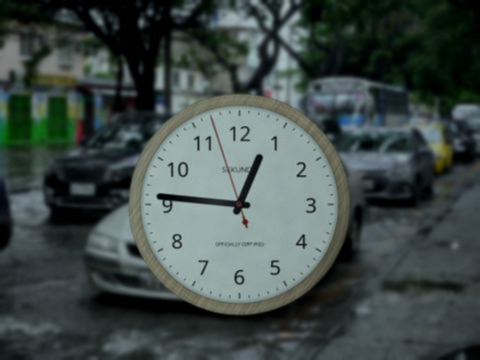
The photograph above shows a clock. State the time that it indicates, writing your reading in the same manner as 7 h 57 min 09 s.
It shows 12 h 45 min 57 s
